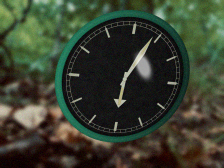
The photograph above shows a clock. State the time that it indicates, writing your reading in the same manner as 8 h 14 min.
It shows 6 h 04 min
